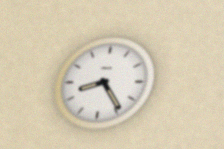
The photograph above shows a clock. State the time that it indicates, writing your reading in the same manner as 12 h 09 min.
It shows 8 h 24 min
